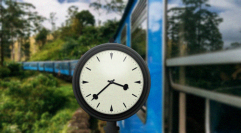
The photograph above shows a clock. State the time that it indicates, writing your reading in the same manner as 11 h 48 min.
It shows 3 h 38 min
